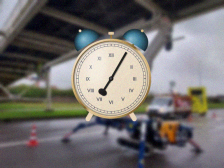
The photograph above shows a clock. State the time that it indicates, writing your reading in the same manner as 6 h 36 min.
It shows 7 h 05 min
